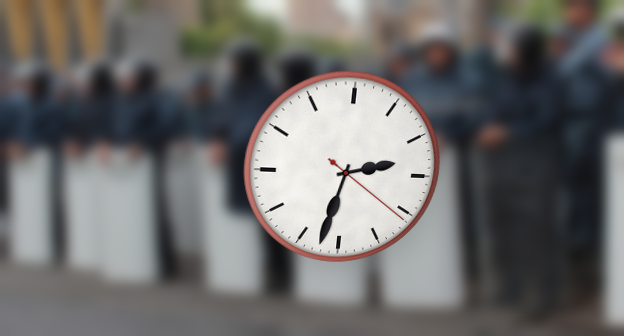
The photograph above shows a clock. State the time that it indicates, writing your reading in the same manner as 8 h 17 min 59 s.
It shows 2 h 32 min 21 s
